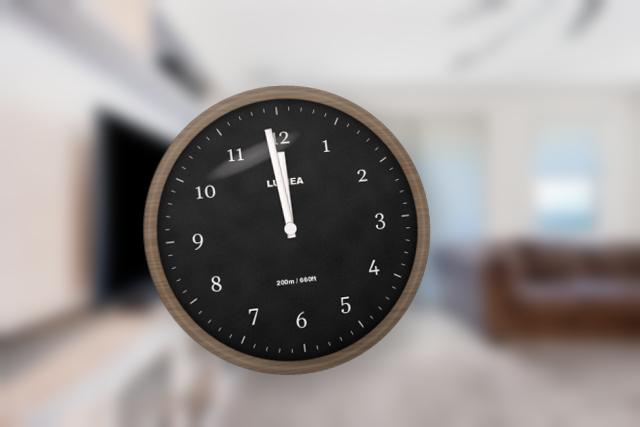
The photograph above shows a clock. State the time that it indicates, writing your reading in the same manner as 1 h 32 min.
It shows 11 h 59 min
